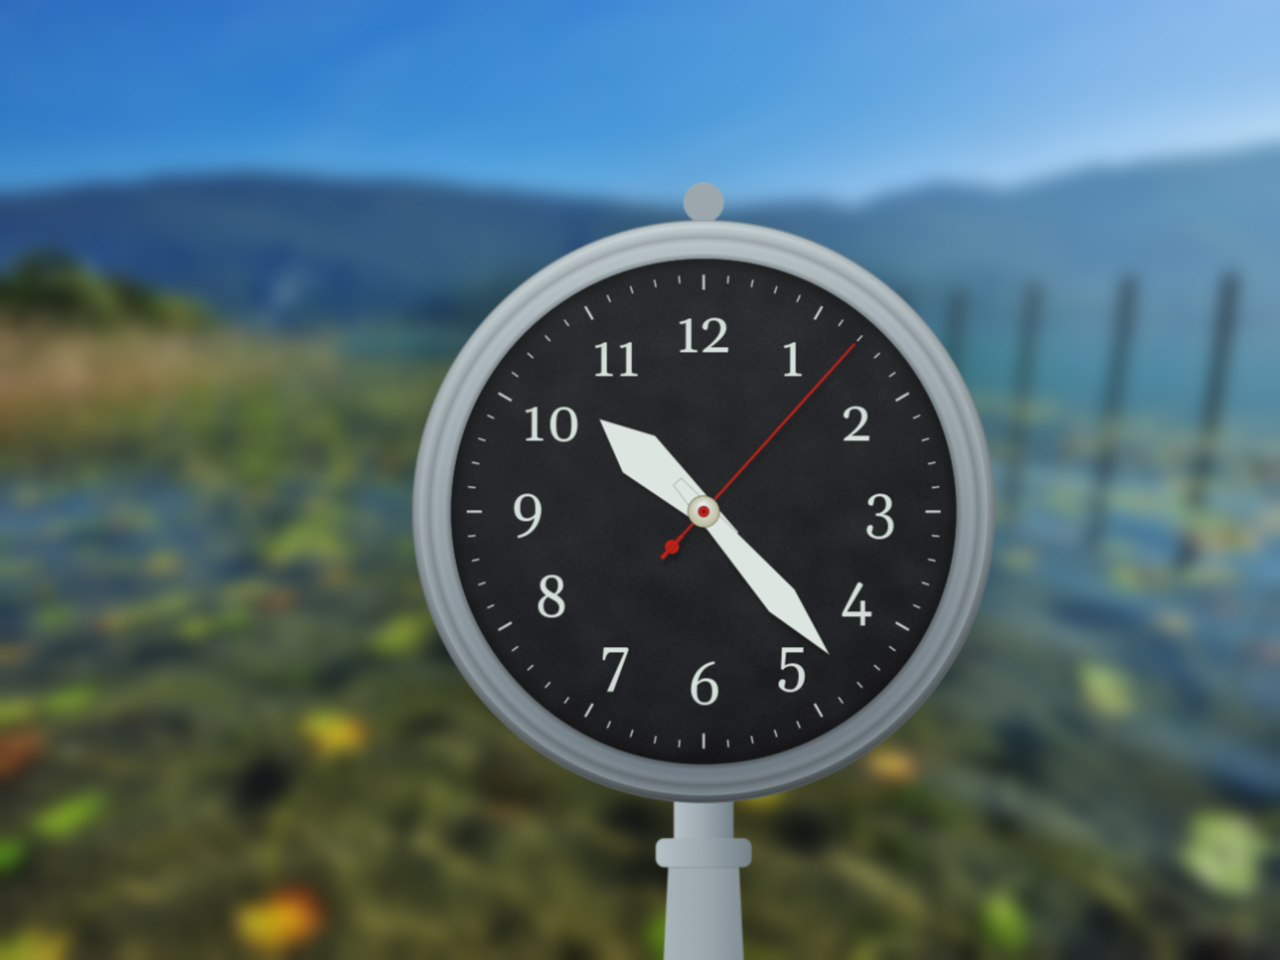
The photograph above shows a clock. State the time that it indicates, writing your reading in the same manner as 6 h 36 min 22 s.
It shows 10 h 23 min 07 s
